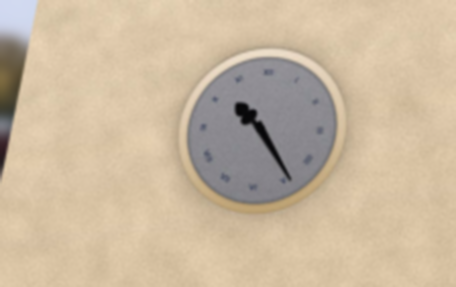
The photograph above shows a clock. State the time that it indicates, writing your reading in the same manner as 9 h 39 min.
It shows 10 h 24 min
